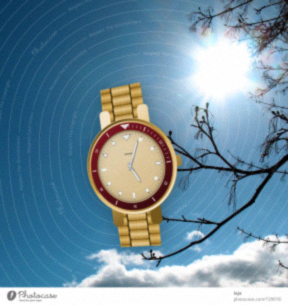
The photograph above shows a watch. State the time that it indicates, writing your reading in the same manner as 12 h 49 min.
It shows 5 h 04 min
